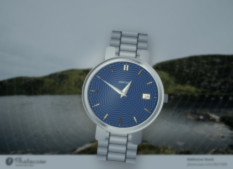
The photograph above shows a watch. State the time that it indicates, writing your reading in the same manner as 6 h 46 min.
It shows 12 h 50 min
